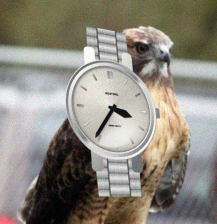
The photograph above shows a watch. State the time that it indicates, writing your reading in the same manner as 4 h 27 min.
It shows 3 h 36 min
